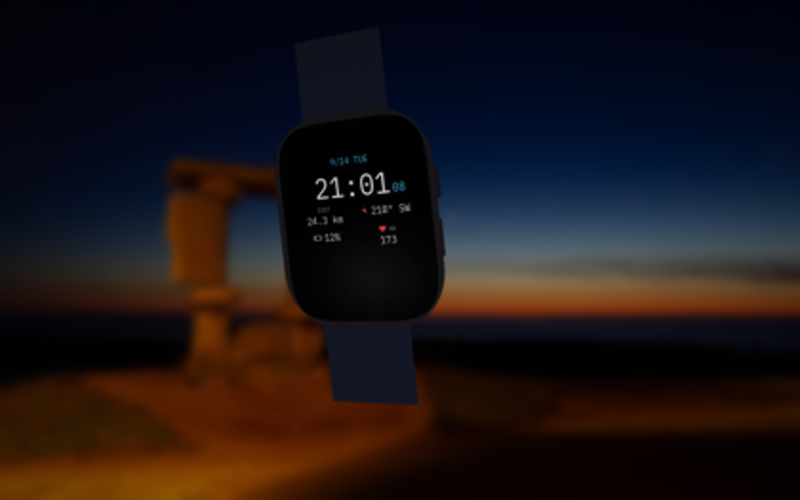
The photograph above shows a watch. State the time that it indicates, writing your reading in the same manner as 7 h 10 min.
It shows 21 h 01 min
